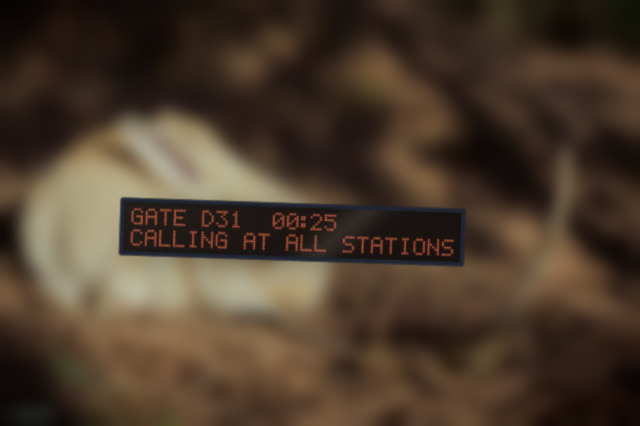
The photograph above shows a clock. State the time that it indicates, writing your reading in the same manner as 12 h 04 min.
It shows 0 h 25 min
